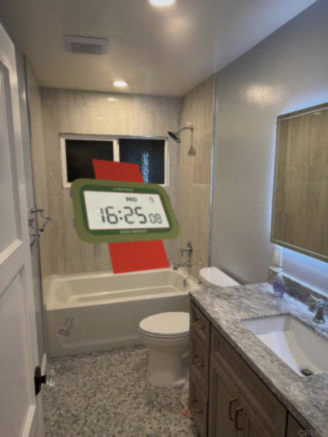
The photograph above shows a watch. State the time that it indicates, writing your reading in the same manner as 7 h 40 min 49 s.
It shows 16 h 25 min 08 s
